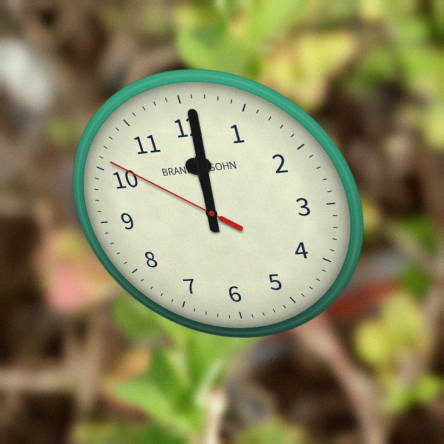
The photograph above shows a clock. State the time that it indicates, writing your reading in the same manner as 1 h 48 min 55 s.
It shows 12 h 00 min 51 s
